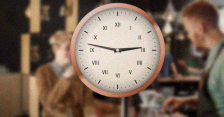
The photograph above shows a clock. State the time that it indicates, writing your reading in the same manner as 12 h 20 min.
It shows 2 h 47 min
